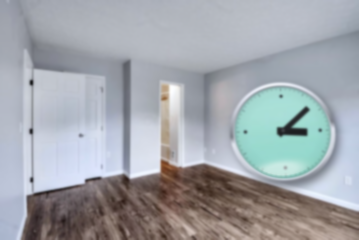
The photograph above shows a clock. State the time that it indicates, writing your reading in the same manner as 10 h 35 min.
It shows 3 h 08 min
